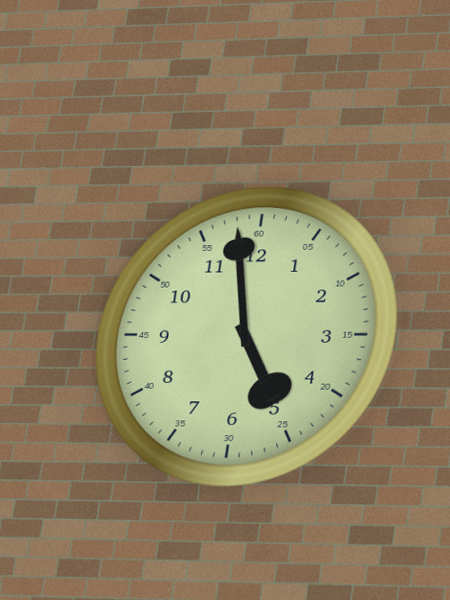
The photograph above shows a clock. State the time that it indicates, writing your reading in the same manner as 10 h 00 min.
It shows 4 h 58 min
